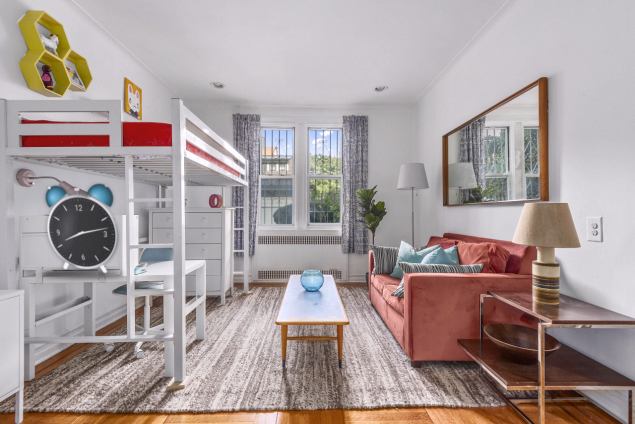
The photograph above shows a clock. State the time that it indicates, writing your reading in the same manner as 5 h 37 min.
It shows 8 h 13 min
